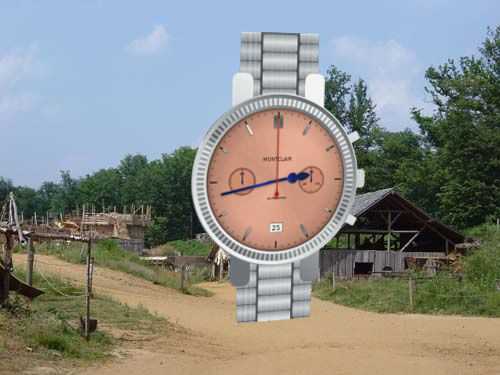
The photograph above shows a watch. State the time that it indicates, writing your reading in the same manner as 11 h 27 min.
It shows 2 h 43 min
